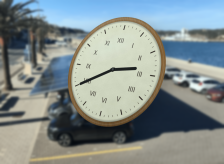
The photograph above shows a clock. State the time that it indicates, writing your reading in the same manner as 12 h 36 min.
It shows 2 h 40 min
